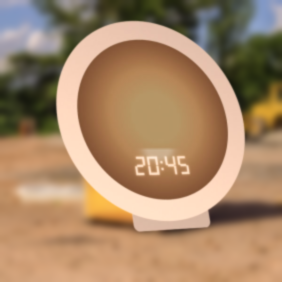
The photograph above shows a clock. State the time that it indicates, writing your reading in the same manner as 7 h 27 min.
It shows 20 h 45 min
